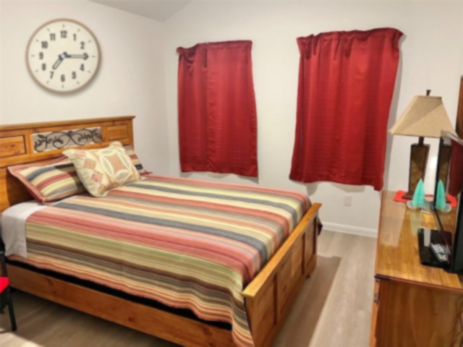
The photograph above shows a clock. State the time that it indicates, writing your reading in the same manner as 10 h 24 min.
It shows 7 h 15 min
